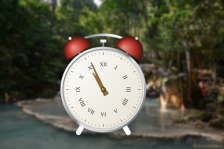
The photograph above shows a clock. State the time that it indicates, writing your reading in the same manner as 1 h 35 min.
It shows 10 h 56 min
